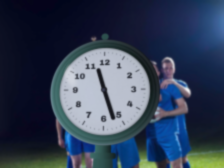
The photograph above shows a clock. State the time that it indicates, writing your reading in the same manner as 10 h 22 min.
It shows 11 h 27 min
